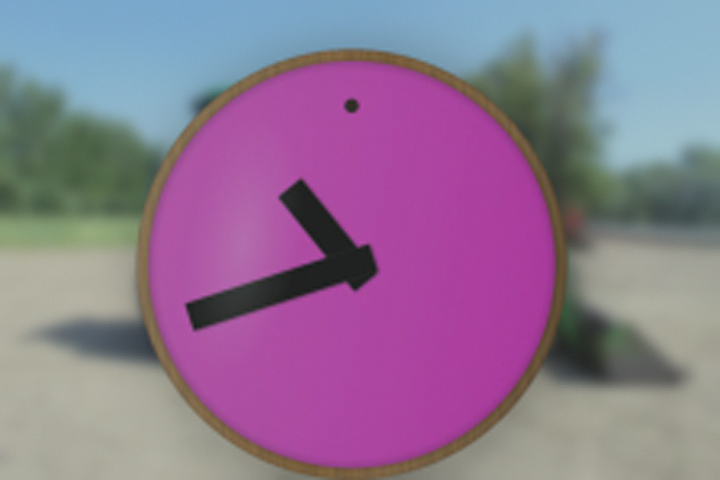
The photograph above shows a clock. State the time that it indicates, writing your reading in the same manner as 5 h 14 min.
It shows 10 h 42 min
